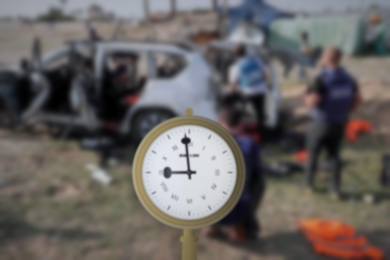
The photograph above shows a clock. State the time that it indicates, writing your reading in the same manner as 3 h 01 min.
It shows 8 h 59 min
